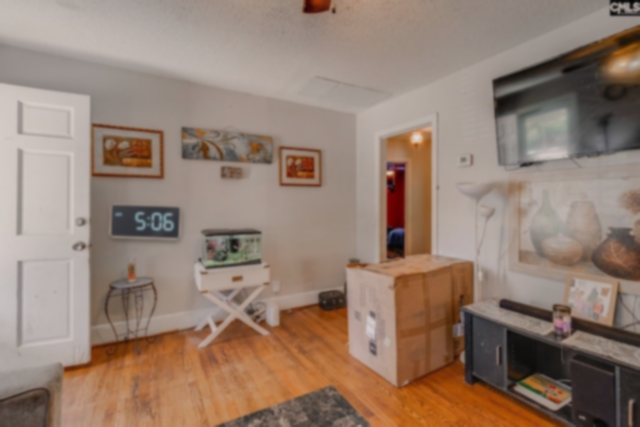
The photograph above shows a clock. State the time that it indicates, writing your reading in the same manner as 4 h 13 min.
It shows 5 h 06 min
